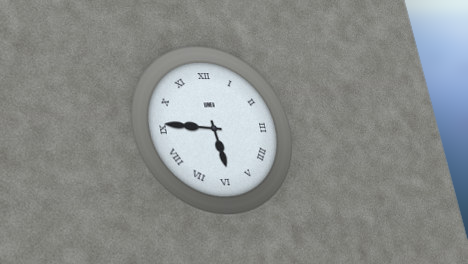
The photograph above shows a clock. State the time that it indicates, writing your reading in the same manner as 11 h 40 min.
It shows 5 h 46 min
